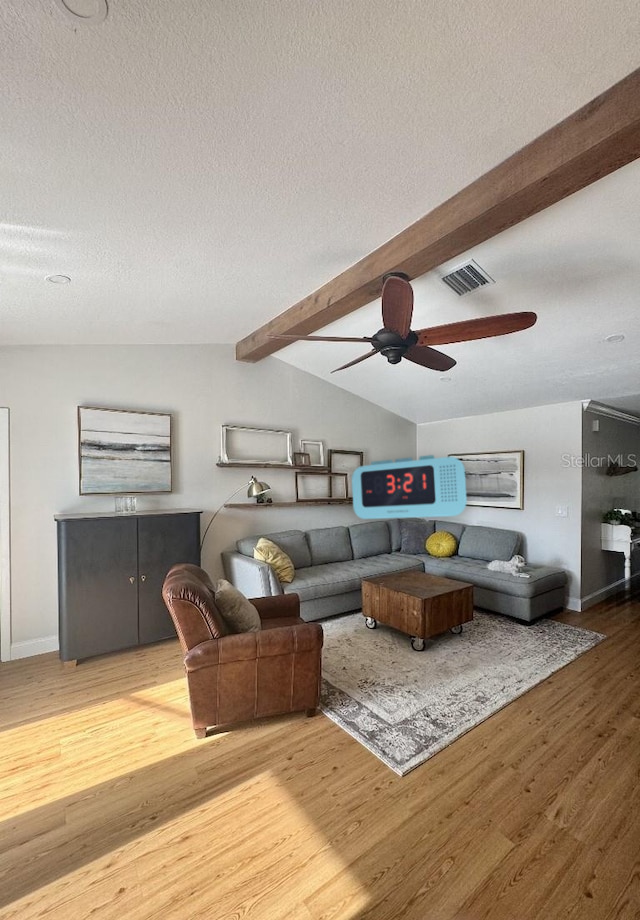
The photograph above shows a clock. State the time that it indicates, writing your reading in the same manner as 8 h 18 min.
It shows 3 h 21 min
